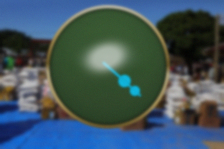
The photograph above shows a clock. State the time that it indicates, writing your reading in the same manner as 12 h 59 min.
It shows 4 h 22 min
